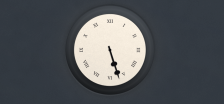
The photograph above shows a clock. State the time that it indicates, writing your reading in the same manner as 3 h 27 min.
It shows 5 h 27 min
